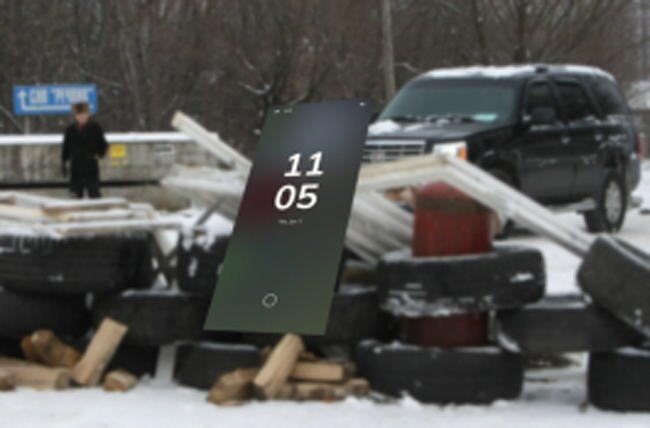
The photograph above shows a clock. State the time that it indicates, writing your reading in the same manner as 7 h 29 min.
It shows 11 h 05 min
